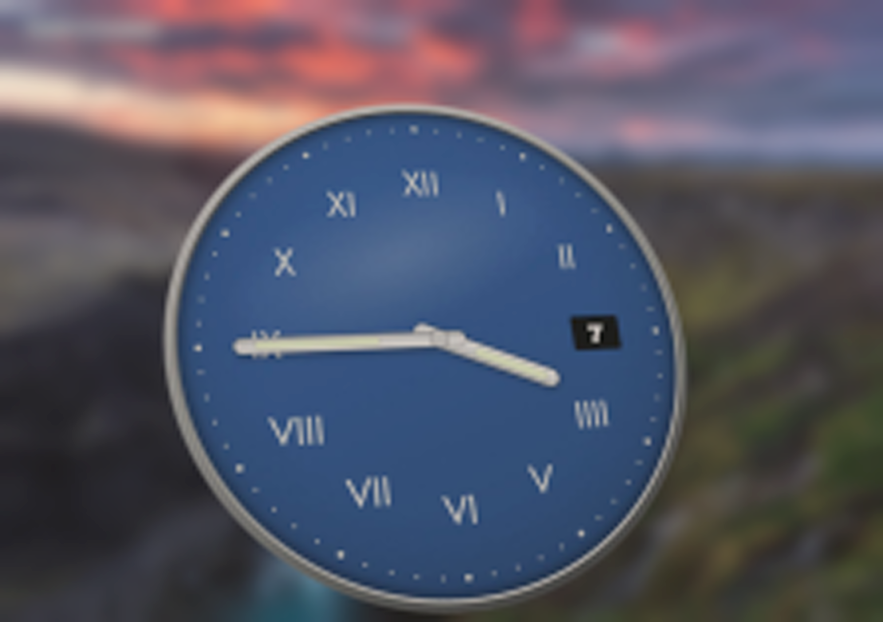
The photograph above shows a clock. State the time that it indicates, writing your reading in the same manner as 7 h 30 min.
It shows 3 h 45 min
